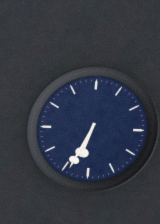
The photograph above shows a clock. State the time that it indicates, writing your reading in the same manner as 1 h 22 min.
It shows 6 h 34 min
